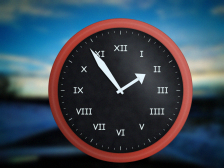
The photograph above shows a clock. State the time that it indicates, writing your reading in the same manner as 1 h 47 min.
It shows 1 h 54 min
